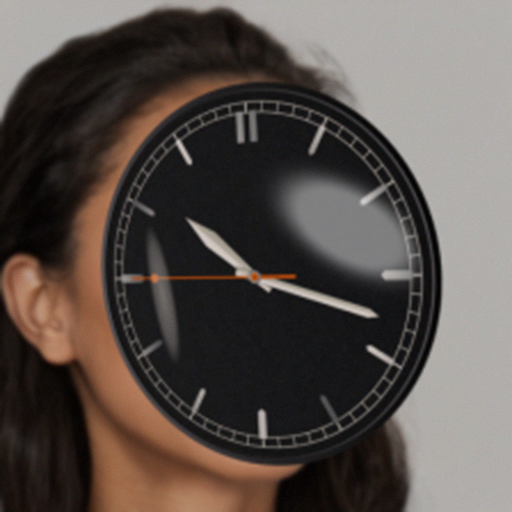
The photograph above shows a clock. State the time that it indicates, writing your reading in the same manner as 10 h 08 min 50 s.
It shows 10 h 17 min 45 s
